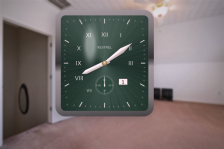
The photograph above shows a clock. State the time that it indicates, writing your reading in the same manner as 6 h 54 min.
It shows 8 h 09 min
